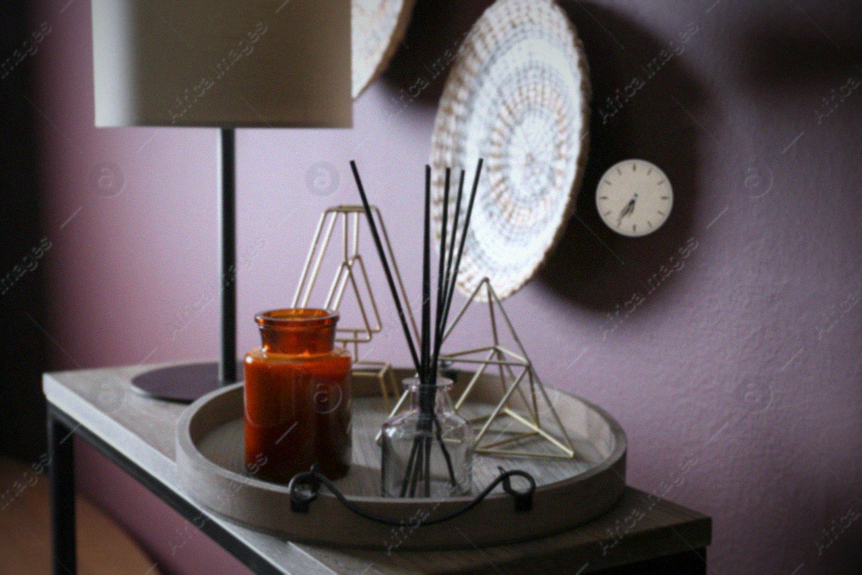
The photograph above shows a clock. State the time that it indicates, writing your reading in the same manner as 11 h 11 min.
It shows 6 h 36 min
